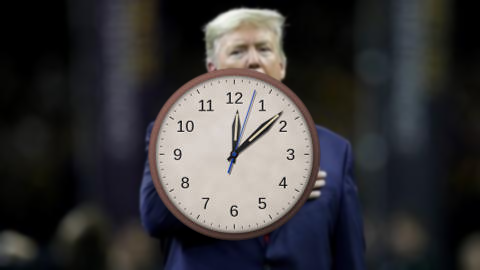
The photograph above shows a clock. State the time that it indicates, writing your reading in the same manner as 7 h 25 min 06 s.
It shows 12 h 08 min 03 s
